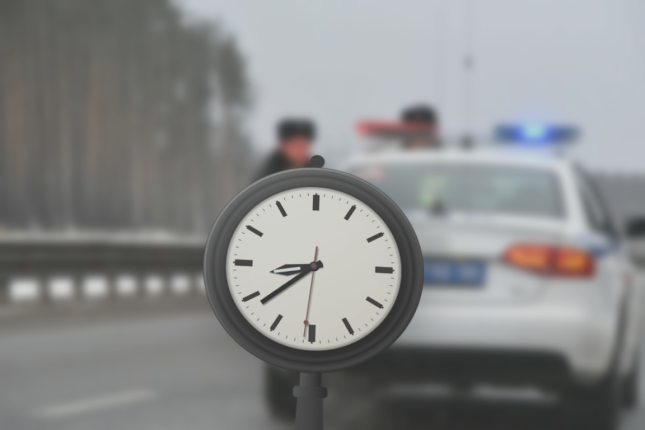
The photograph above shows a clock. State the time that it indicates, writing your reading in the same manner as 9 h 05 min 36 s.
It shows 8 h 38 min 31 s
